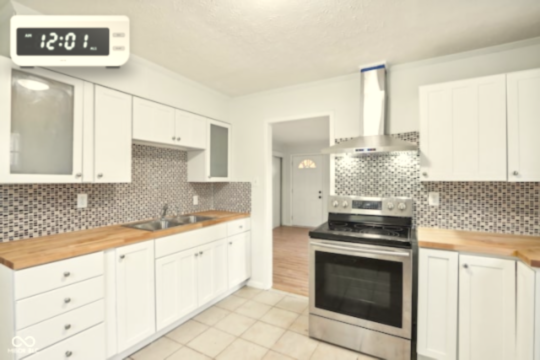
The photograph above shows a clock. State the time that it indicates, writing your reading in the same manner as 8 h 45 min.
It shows 12 h 01 min
